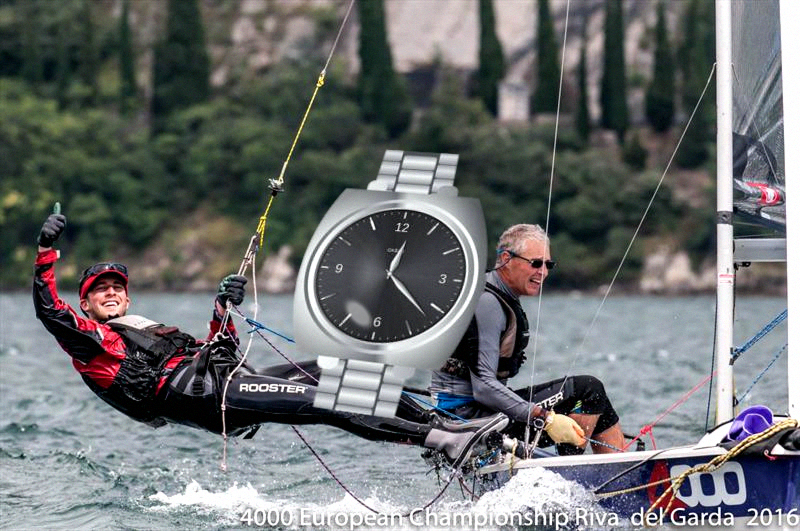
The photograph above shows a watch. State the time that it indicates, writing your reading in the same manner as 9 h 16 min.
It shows 12 h 22 min
